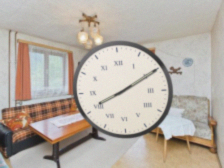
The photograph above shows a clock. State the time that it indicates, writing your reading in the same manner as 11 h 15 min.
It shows 8 h 10 min
